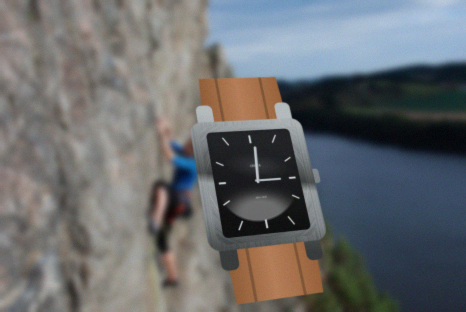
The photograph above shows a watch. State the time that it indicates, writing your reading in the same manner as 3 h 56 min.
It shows 3 h 01 min
